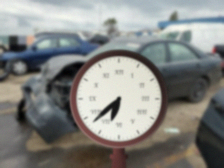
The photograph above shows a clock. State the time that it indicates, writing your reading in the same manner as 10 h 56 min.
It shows 6 h 38 min
